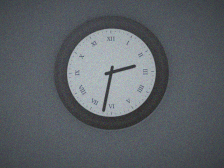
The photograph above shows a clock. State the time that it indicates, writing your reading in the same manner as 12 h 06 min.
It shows 2 h 32 min
